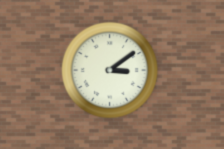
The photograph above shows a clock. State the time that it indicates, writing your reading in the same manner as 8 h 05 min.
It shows 3 h 09 min
